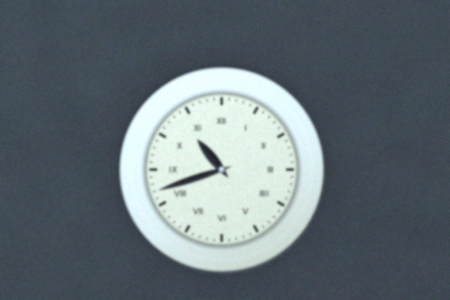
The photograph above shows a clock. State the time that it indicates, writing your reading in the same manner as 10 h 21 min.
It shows 10 h 42 min
